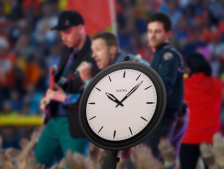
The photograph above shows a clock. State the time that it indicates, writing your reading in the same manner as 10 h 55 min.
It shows 10 h 07 min
